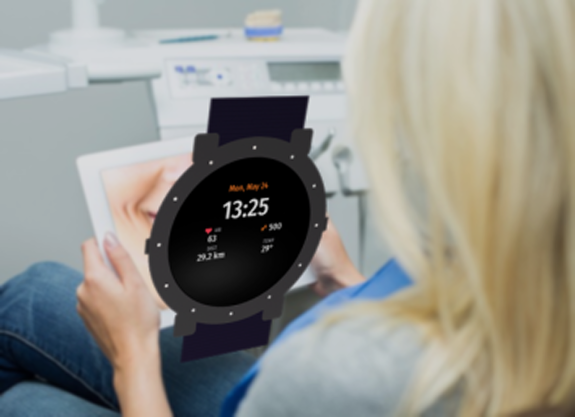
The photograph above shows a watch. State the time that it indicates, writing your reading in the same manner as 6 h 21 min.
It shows 13 h 25 min
